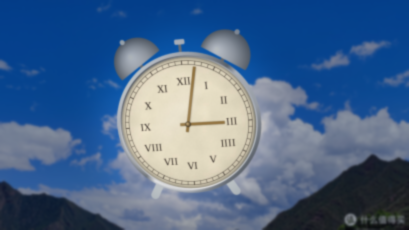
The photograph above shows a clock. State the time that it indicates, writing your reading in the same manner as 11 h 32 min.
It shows 3 h 02 min
